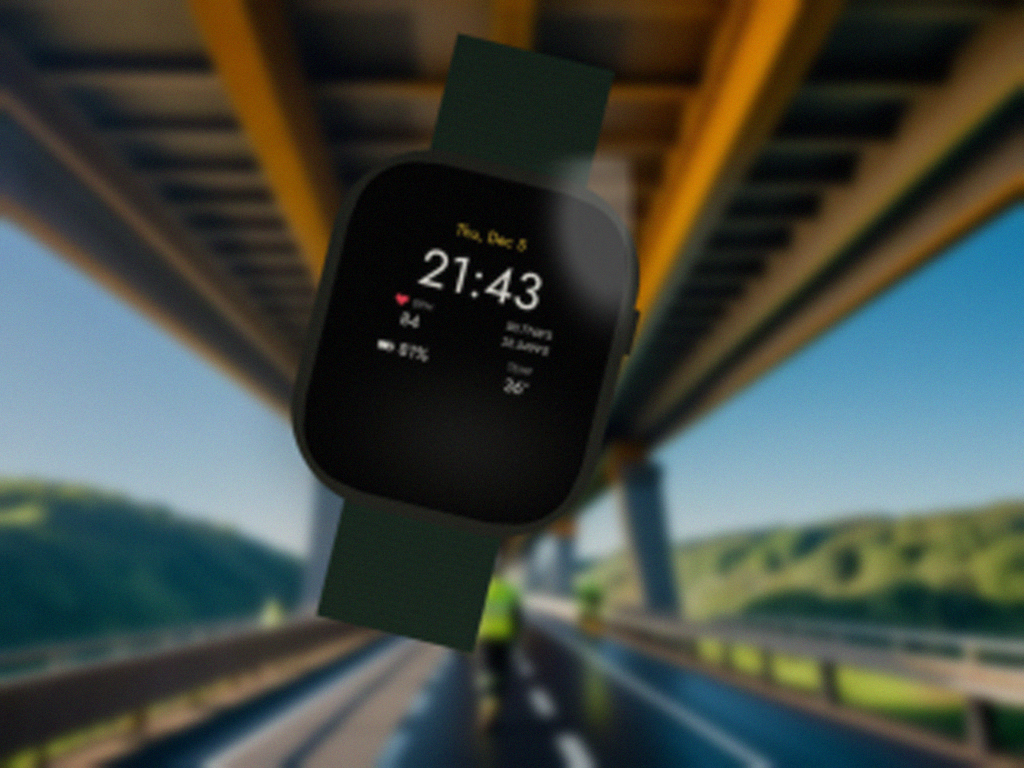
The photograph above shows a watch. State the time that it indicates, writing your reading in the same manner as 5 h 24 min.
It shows 21 h 43 min
